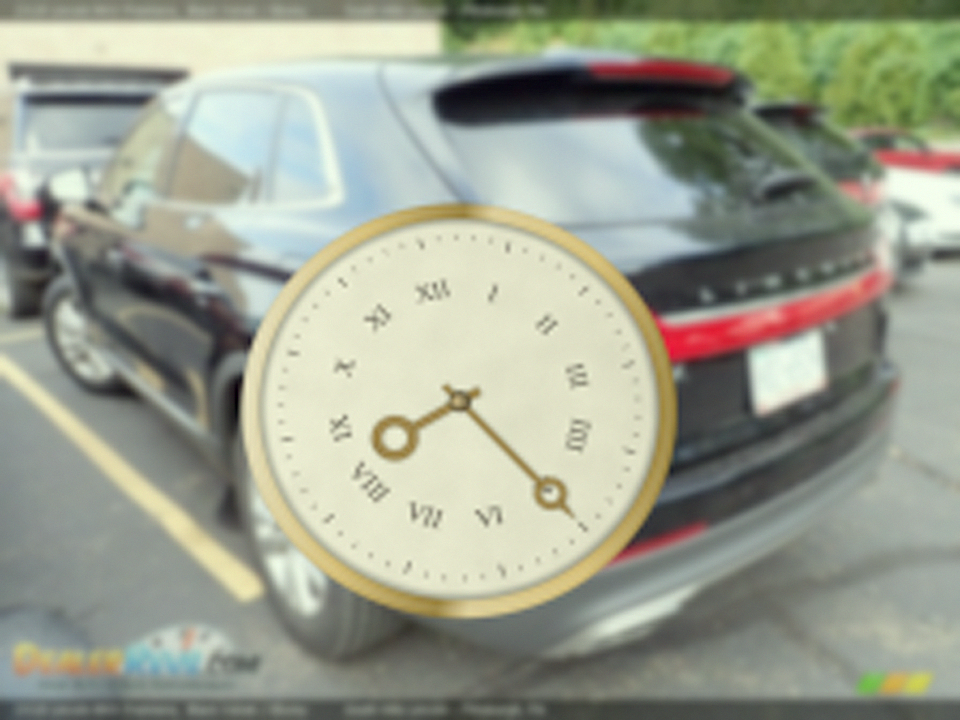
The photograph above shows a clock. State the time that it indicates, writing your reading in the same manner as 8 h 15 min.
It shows 8 h 25 min
